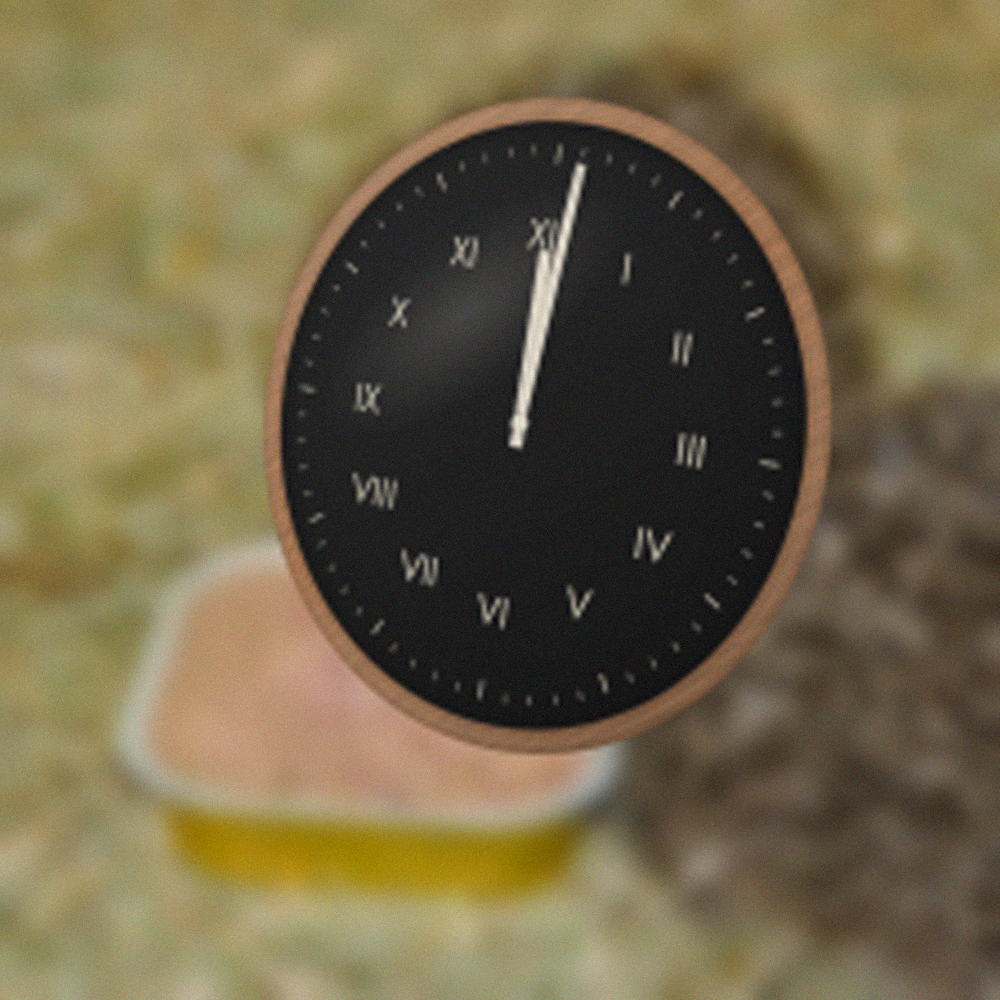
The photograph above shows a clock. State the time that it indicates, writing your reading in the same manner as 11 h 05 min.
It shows 12 h 01 min
